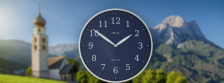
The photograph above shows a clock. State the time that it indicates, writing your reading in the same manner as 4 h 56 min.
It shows 1 h 51 min
